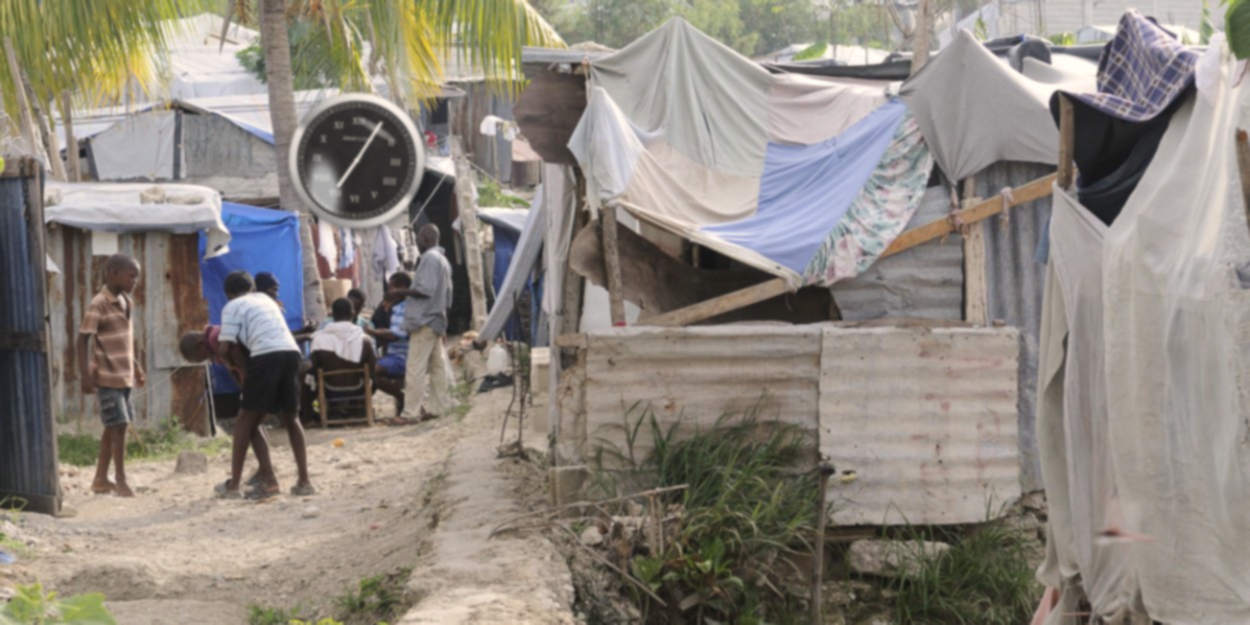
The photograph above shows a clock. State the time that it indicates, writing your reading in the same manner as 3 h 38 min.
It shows 7 h 05 min
